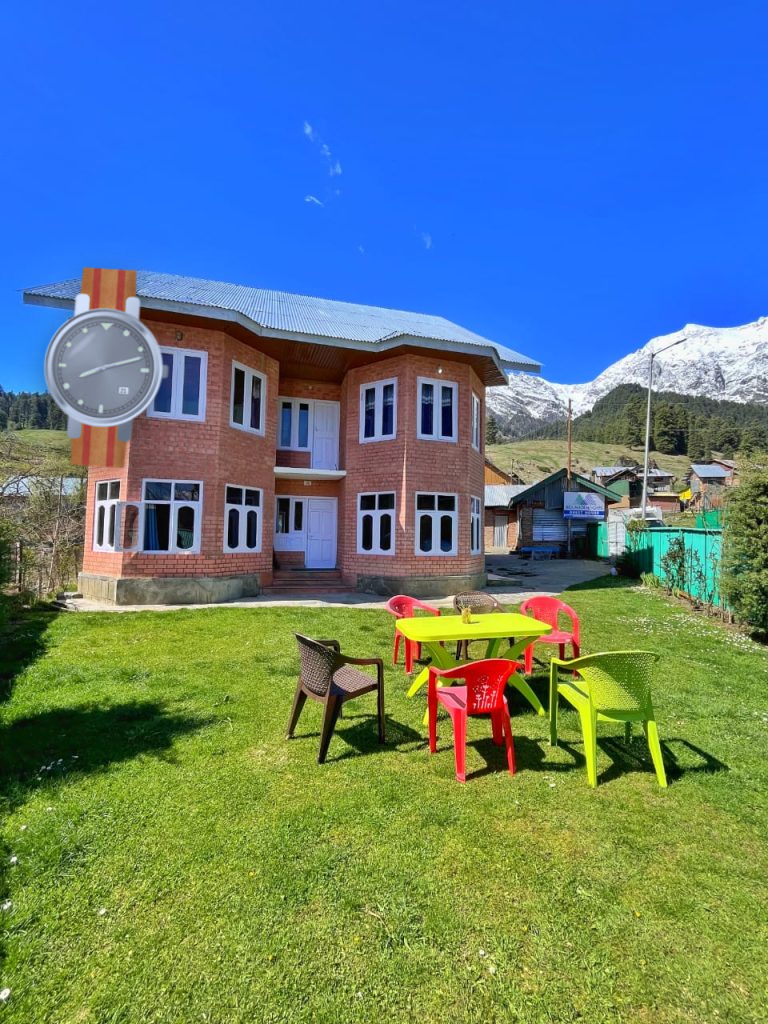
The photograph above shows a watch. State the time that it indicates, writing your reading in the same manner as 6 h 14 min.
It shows 8 h 12 min
